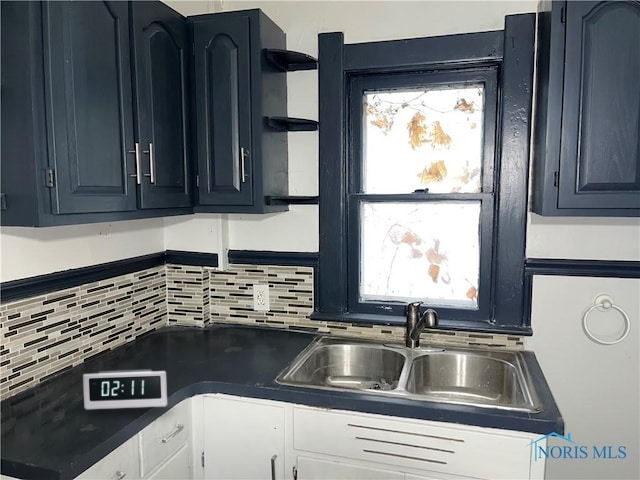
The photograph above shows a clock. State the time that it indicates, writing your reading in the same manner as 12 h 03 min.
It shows 2 h 11 min
